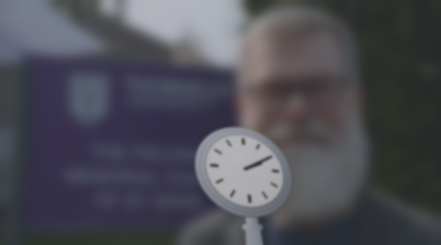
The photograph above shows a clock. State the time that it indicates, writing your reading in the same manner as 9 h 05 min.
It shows 2 h 10 min
